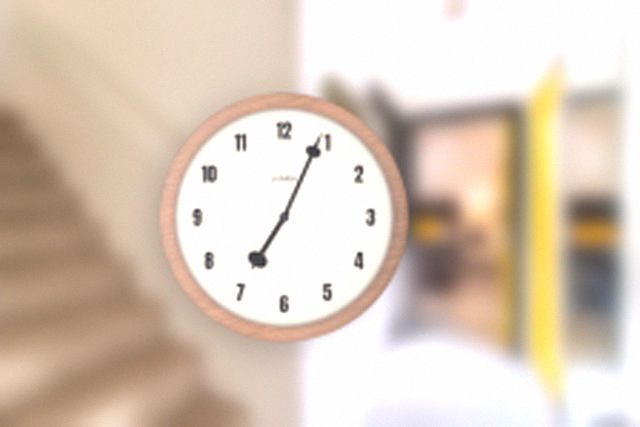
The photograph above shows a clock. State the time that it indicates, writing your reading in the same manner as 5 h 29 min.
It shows 7 h 04 min
